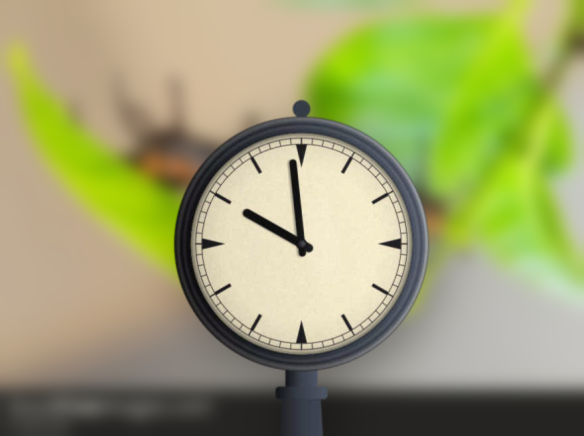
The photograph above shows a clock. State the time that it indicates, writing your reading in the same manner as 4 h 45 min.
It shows 9 h 59 min
